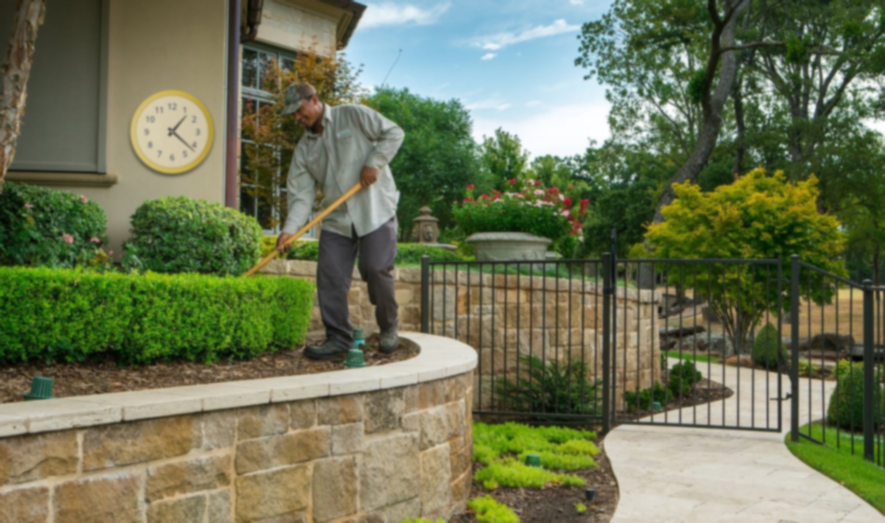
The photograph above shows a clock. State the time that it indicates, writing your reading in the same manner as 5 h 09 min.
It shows 1 h 22 min
